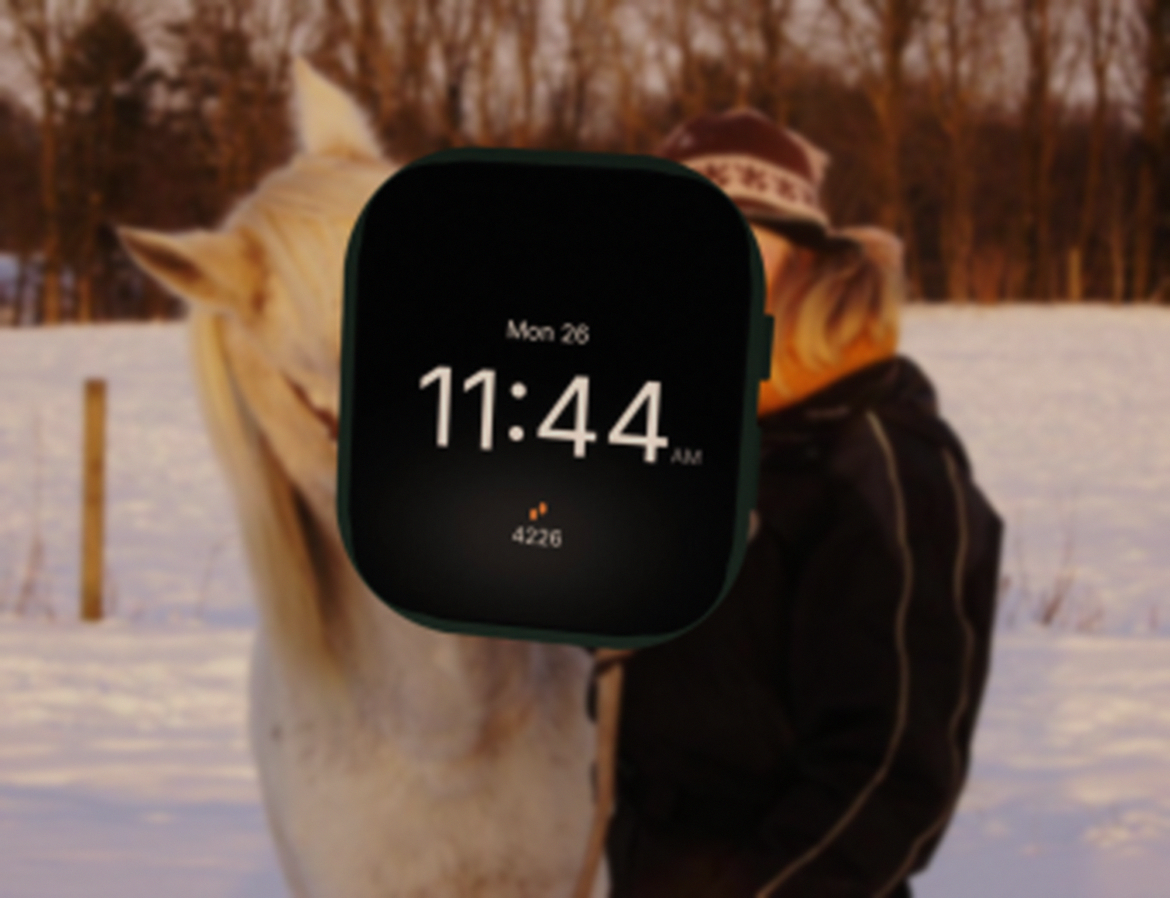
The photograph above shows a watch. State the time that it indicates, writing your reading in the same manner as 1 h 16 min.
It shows 11 h 44 min
